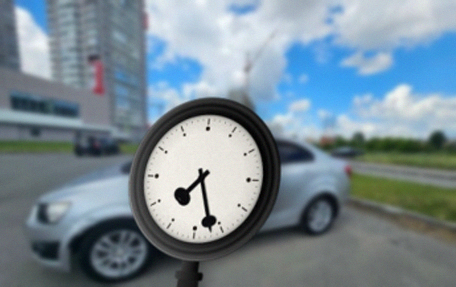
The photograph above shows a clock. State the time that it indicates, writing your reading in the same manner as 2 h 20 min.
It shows 7 h 27 min
